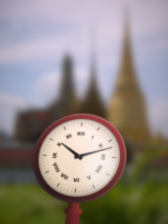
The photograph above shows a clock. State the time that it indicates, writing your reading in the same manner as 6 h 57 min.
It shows 10 h 12 min
